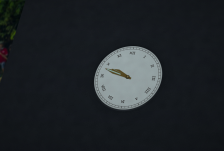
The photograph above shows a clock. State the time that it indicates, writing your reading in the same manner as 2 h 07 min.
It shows 9 h 48 min
